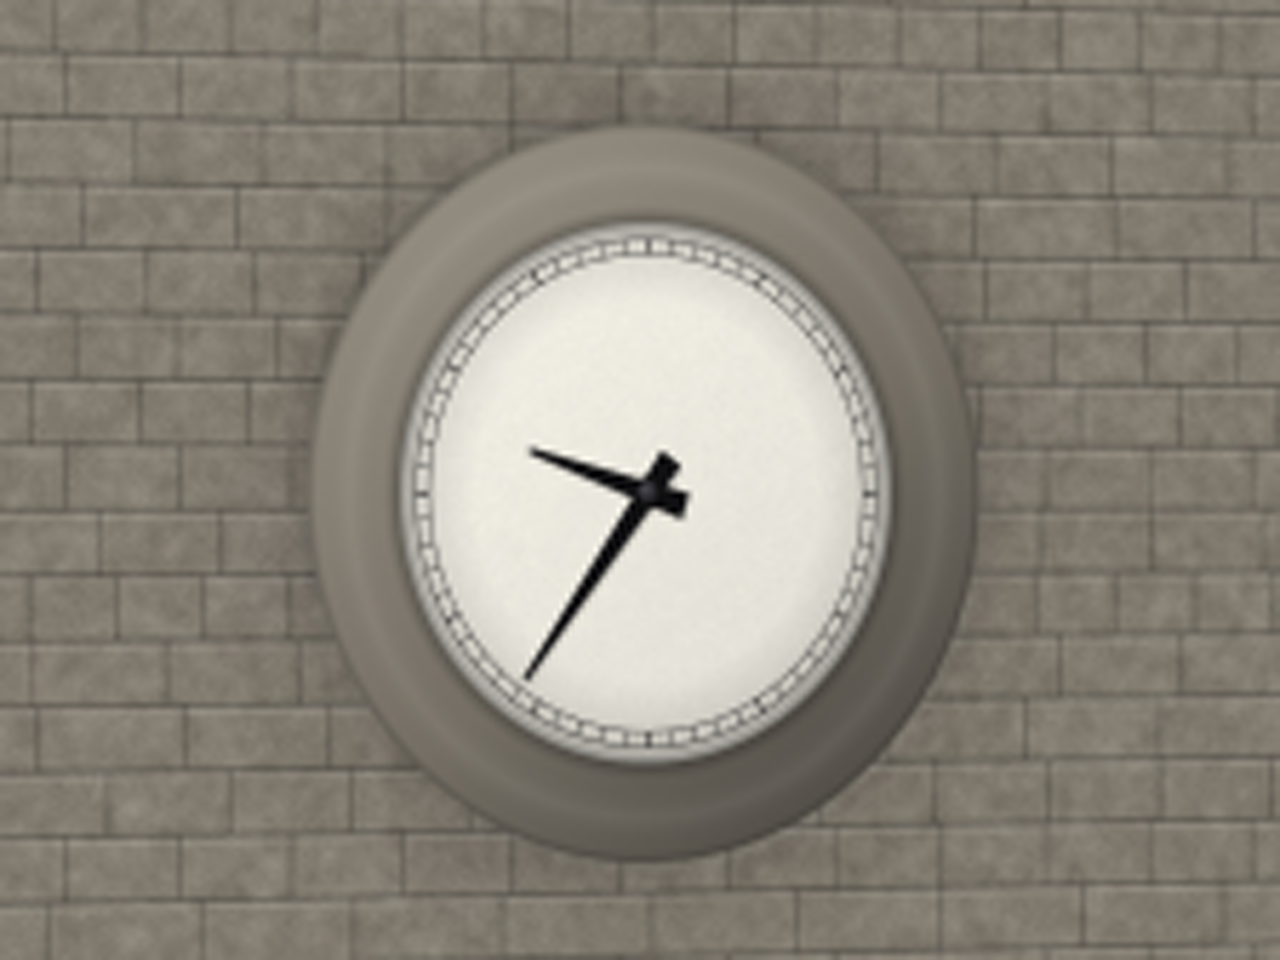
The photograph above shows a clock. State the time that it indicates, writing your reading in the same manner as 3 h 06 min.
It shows 9 h 36 min
